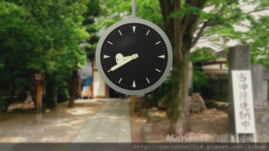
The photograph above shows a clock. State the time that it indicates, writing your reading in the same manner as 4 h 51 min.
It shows 8 h 40 min
